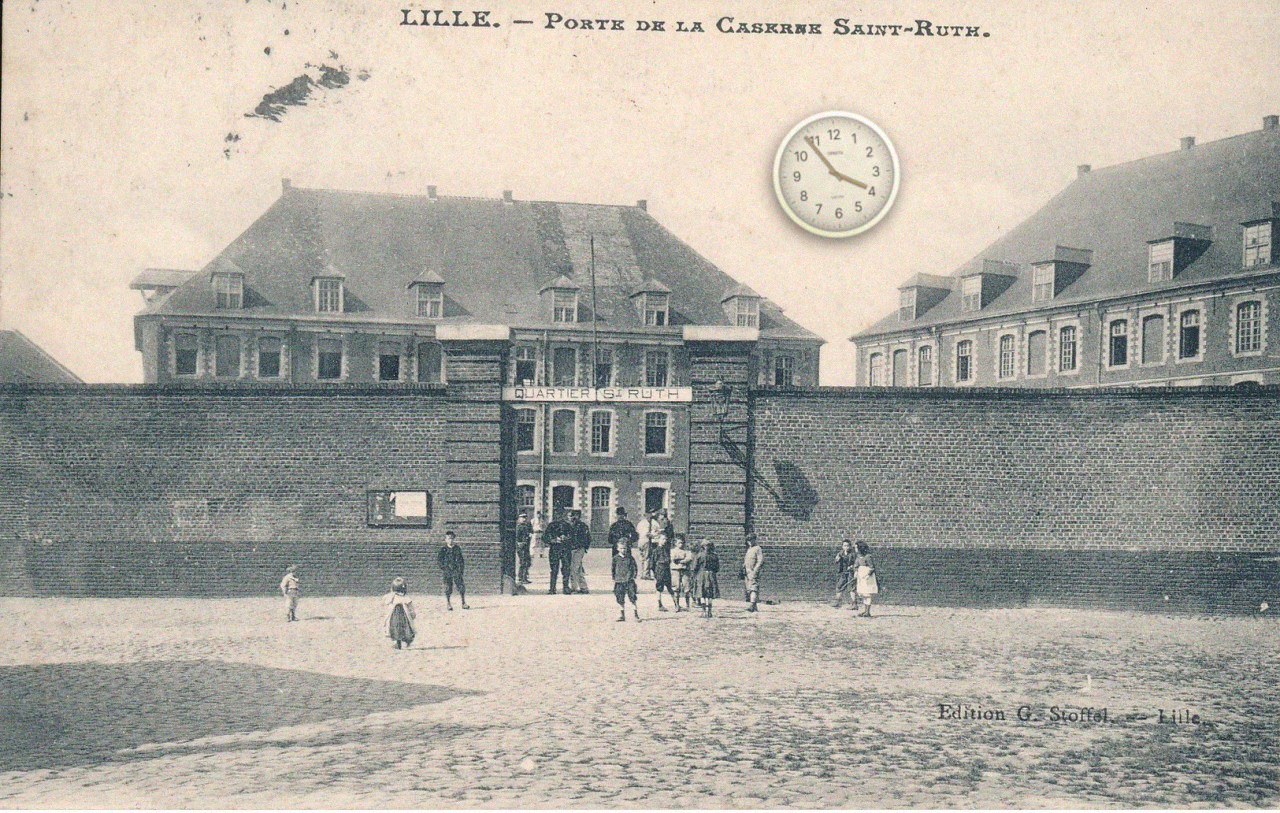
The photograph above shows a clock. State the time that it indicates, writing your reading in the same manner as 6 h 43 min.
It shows 3 h 54 min
